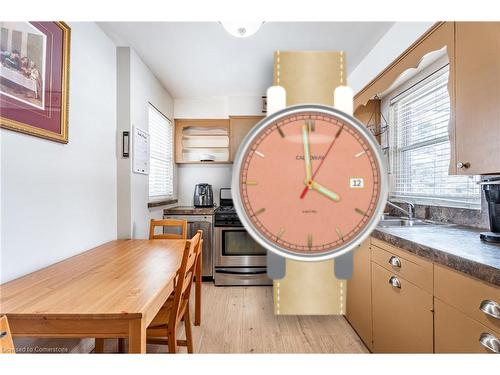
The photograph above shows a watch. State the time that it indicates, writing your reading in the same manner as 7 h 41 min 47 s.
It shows 3 h 59 min 05 s
